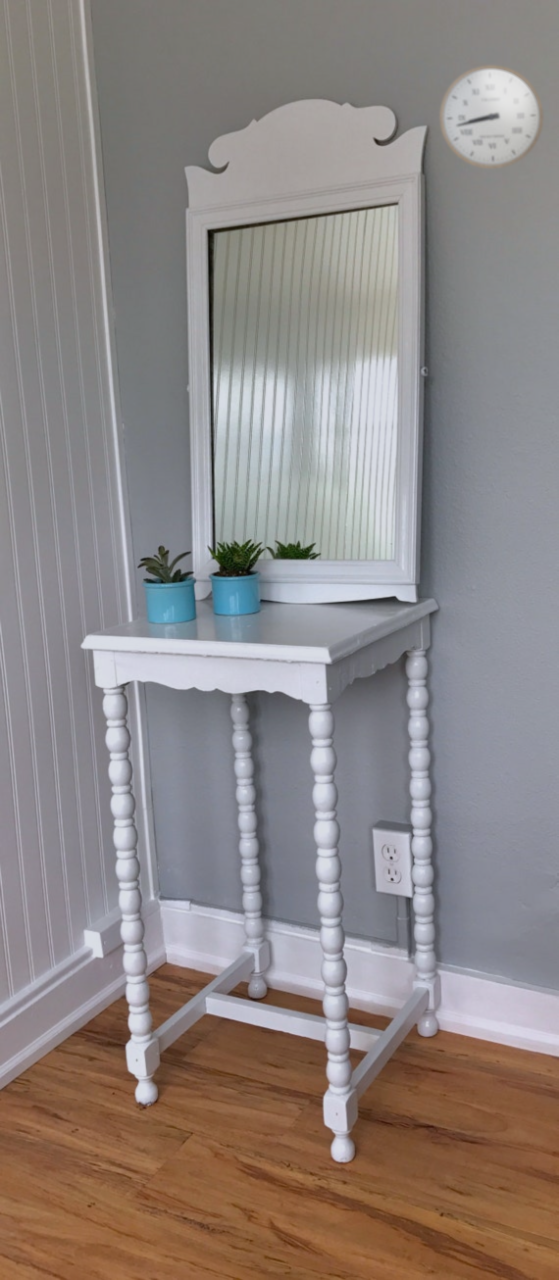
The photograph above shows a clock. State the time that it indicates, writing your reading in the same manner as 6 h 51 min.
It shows 8 h 43 min
